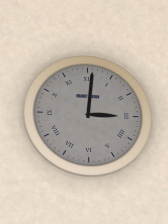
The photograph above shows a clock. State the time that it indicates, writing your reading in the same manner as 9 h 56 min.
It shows 3 h 01 min
